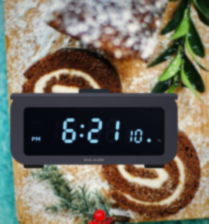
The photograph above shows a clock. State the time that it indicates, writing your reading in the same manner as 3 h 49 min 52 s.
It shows 6 h 21 min 10 s
